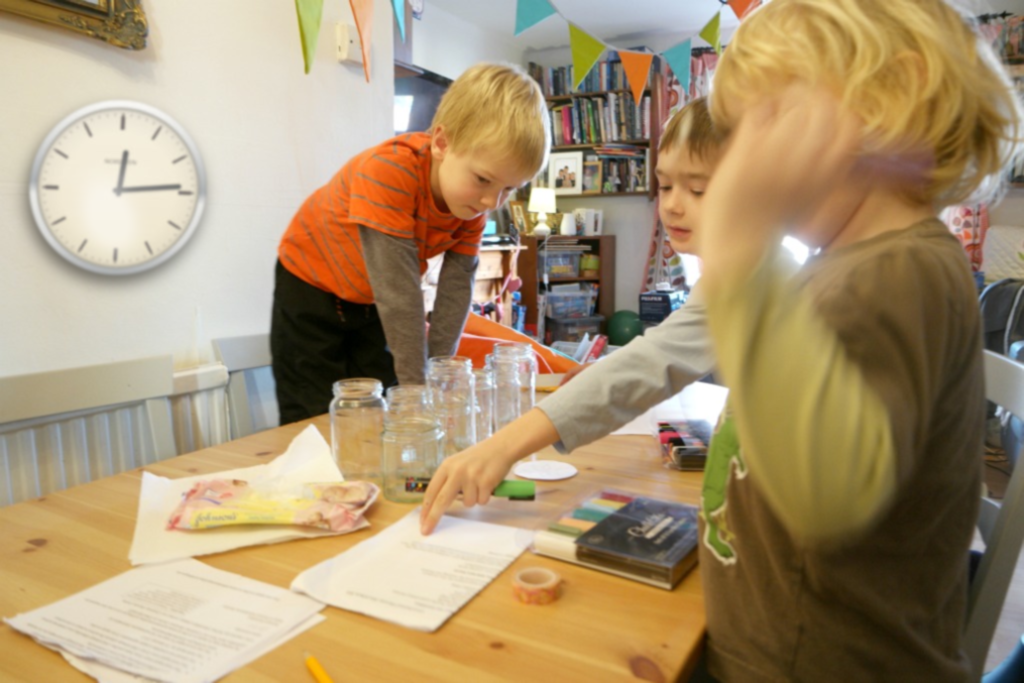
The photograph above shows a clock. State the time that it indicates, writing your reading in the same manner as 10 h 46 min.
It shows 12 h 14 min
